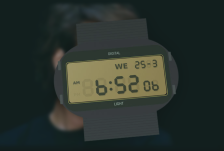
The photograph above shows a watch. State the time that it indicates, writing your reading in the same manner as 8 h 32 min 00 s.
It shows 6 h 52 min 06 s
